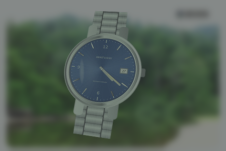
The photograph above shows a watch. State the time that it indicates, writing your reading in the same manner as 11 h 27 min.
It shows 4 h 21 min
